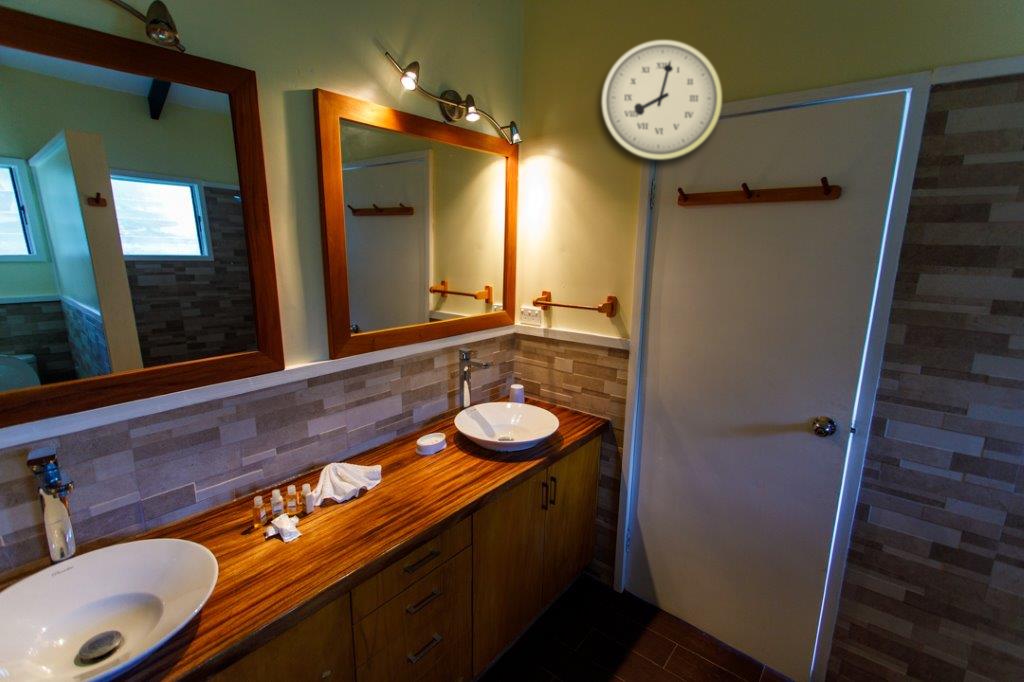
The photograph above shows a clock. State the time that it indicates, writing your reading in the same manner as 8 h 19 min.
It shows 8 h 02 min
